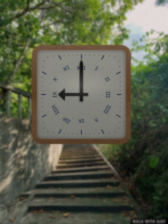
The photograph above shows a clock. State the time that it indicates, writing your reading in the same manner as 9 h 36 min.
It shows 9 h 00 min
